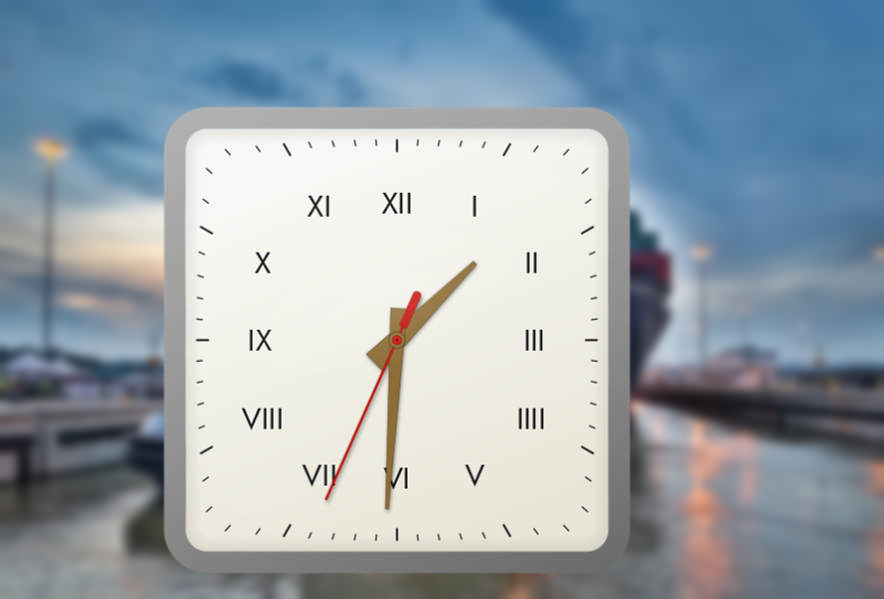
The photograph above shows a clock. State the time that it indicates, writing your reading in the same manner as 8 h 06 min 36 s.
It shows 1 h 30 min 34 s
